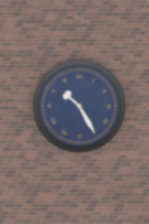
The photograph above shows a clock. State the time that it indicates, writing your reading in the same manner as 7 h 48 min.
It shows 10 h 25 min
